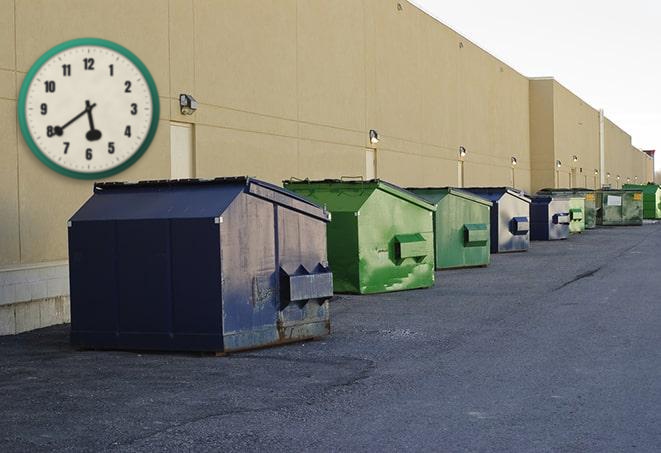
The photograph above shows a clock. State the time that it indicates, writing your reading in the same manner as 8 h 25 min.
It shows 5 h 39 min
